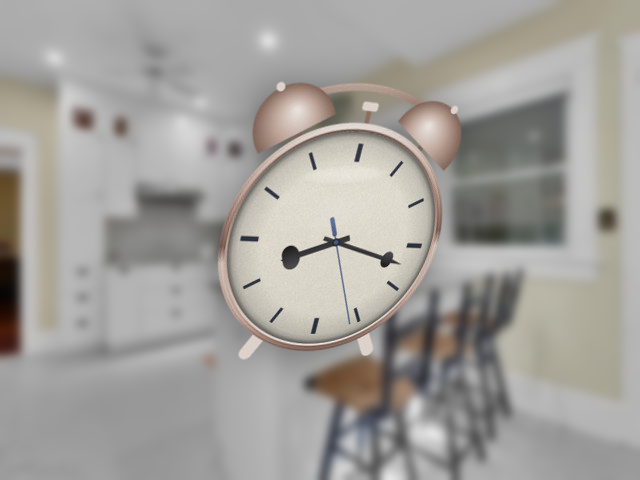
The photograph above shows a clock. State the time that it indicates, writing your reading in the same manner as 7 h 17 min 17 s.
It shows 8 h 17 min 26 s
